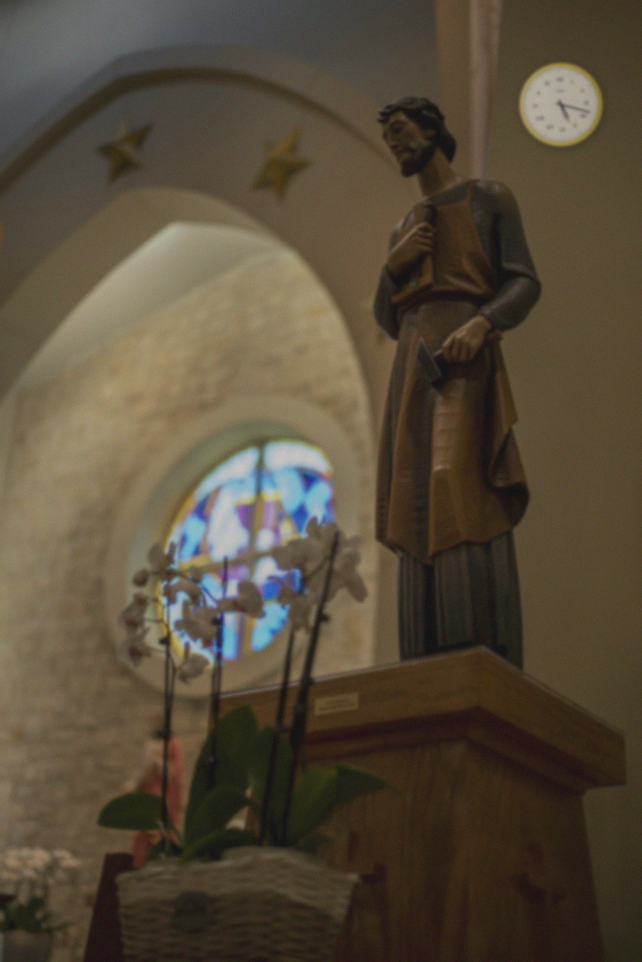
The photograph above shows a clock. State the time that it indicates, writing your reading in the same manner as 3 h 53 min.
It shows 5 h 18 min
